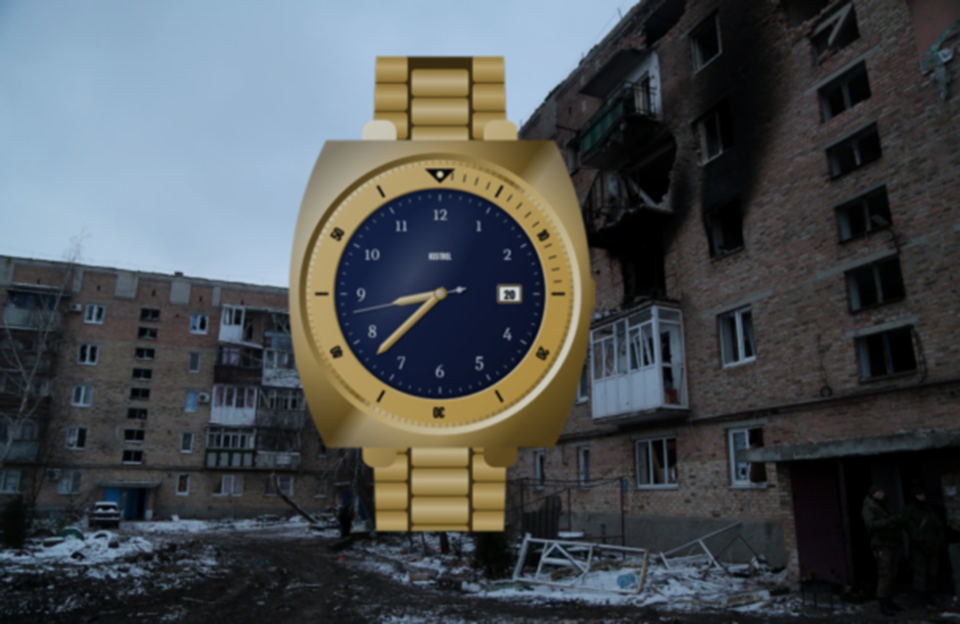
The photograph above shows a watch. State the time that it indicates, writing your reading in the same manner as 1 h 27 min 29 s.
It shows 8 h 37 min 43 s
